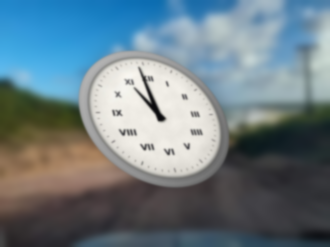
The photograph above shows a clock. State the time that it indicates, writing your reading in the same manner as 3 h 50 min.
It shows 10 h 59 min
